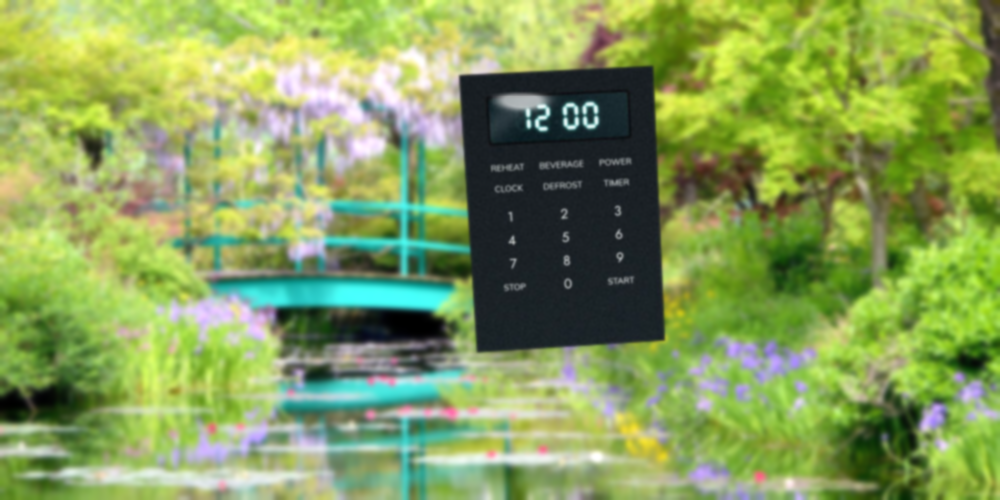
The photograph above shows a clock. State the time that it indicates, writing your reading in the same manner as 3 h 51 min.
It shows 12 h 00 min
